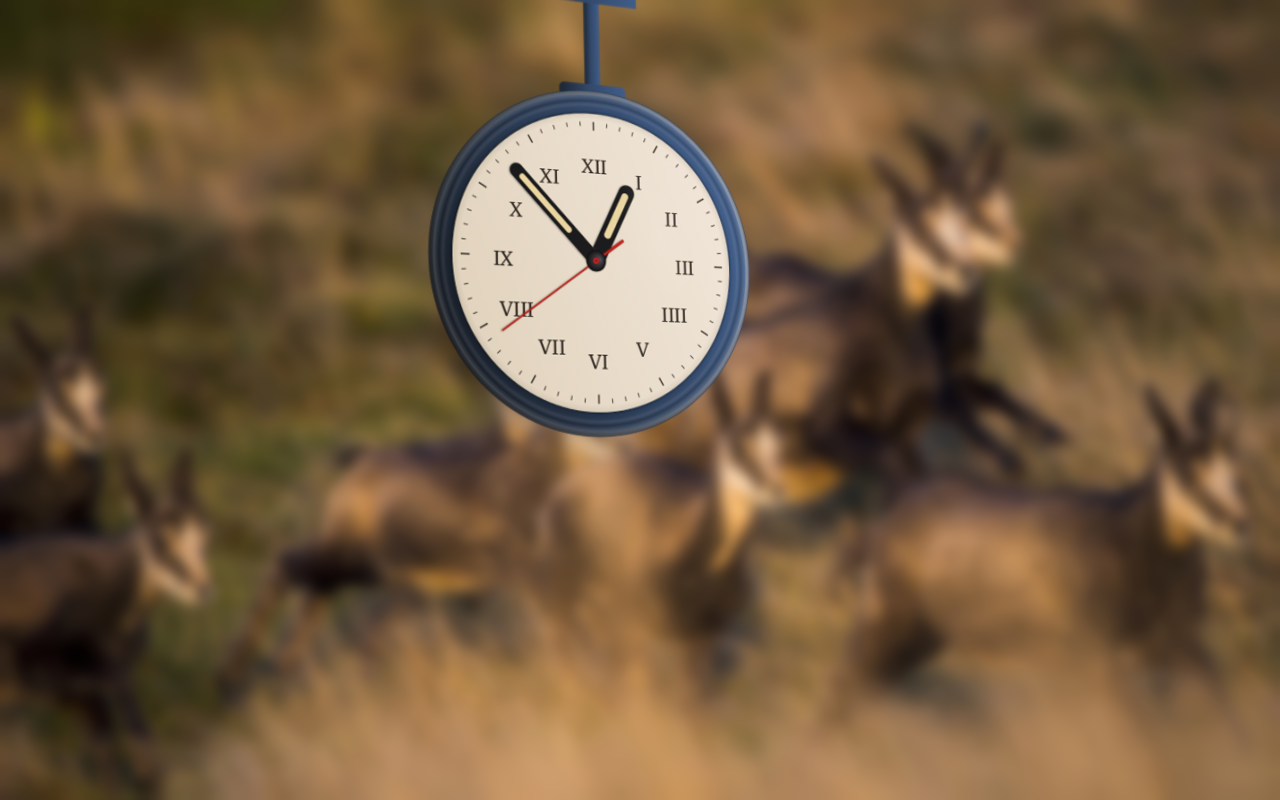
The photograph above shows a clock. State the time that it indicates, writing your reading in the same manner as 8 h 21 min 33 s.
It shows 12 h 52 min 39 s
